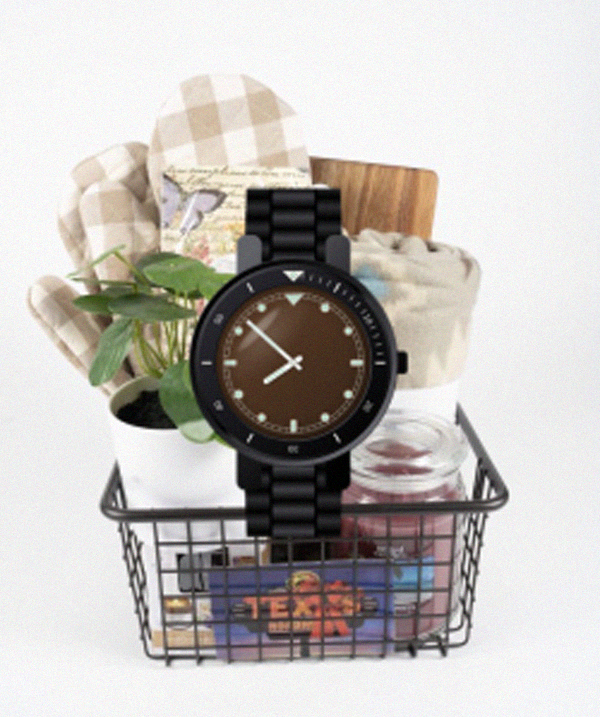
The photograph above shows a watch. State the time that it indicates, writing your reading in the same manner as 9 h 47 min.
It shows 7 h 52 min
